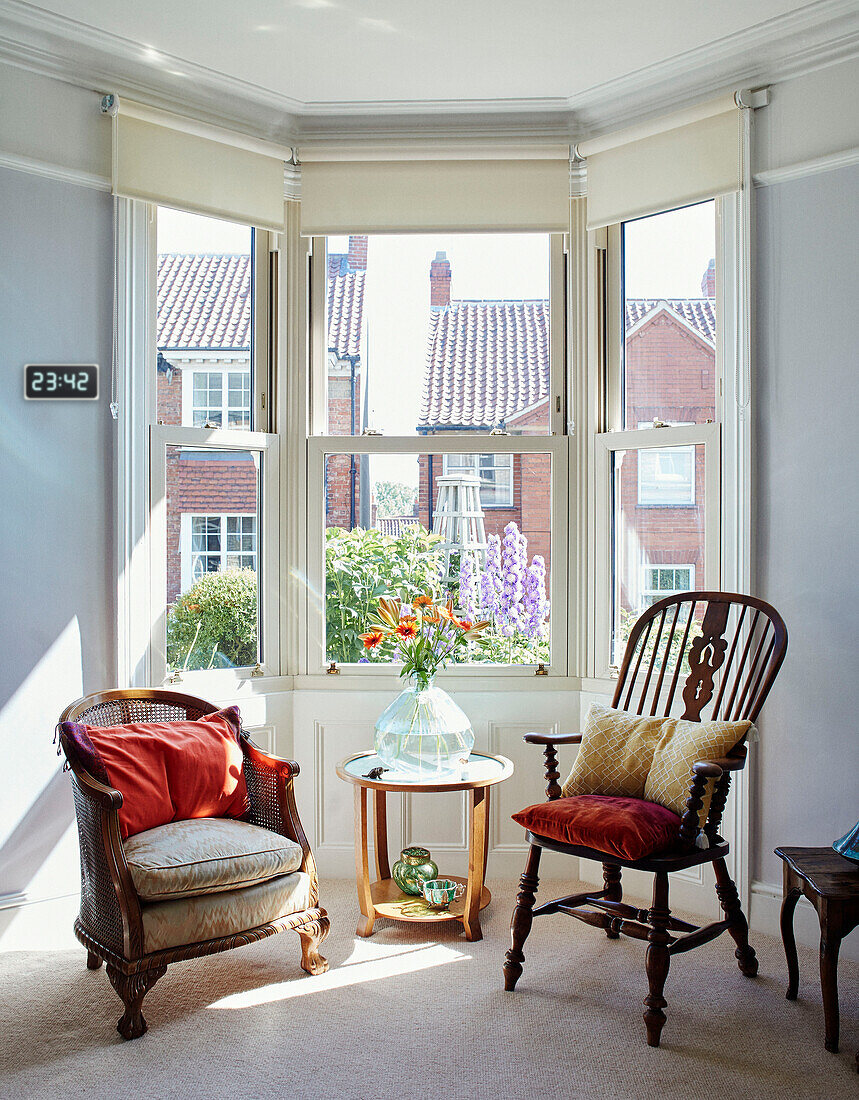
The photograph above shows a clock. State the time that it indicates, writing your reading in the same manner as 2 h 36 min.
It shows 23 h 42 min
